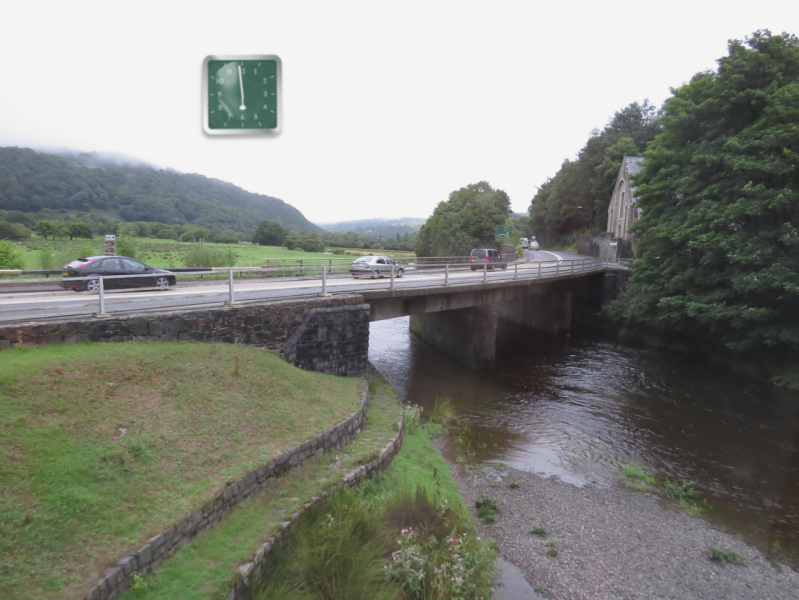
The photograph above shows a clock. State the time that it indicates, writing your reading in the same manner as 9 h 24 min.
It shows 5 h 59 min
